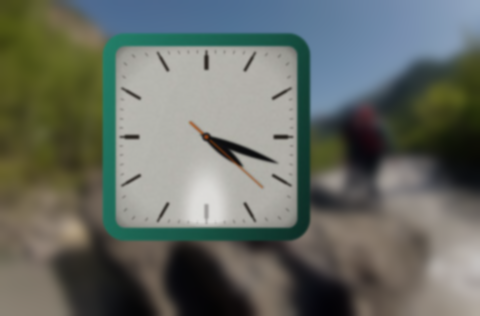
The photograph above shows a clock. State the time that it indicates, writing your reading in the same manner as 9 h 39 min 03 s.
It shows 4 h 18 min 22 s
